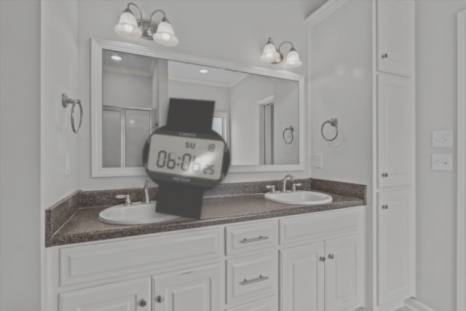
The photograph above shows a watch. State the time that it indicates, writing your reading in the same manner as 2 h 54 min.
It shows 6 h 06 min
